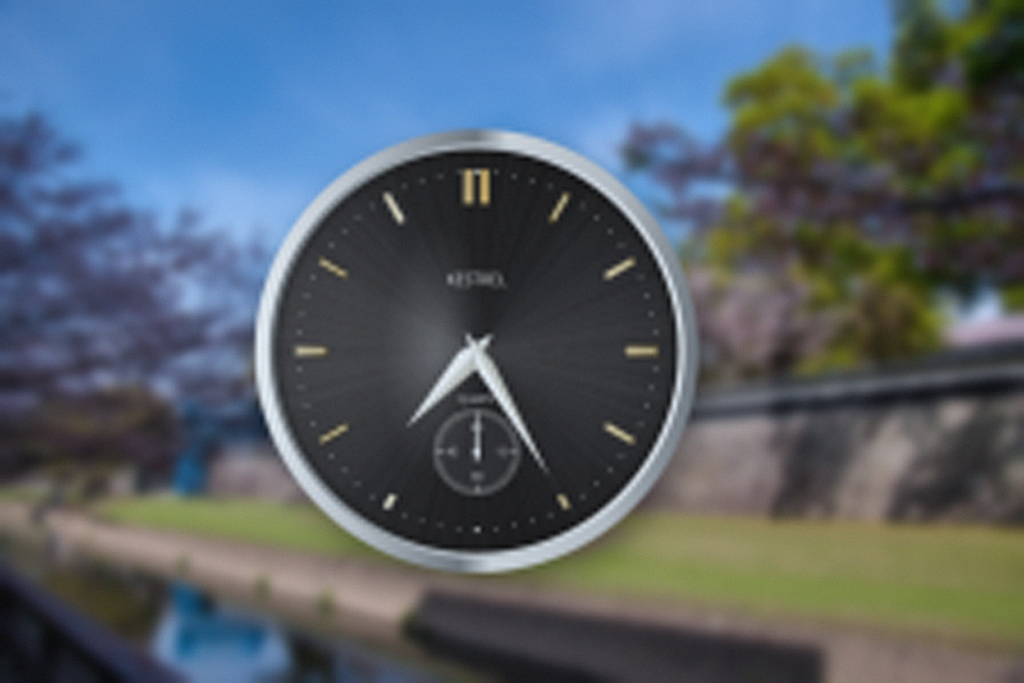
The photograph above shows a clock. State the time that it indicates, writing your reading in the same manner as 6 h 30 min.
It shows 7 h 25 min
